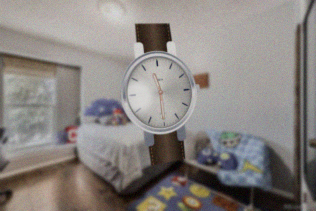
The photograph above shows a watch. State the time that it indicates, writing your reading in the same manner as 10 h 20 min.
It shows 11 h 30 min
